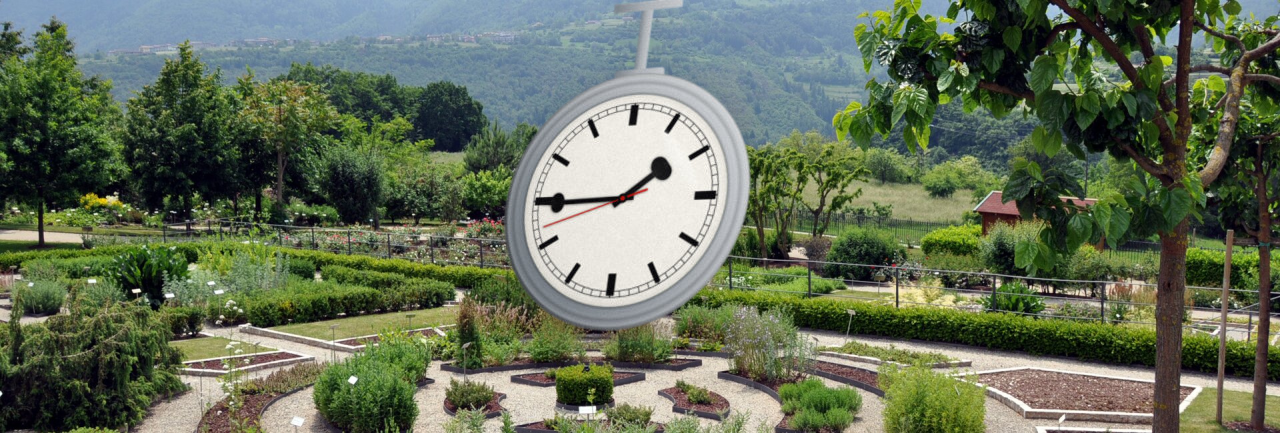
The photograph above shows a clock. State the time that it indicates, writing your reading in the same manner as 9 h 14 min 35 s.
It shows 1 h 44 min 42 s
